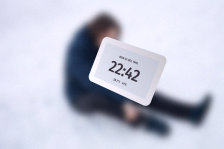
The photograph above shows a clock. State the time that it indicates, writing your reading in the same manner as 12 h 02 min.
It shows 22 h 42 min
